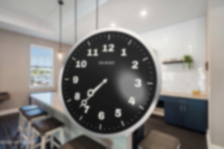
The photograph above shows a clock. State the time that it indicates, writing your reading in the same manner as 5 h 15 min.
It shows 7 h 37 min
